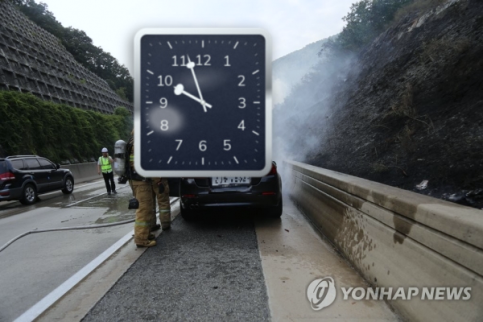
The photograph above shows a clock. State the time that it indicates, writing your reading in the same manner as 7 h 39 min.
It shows 9 h 57 min
